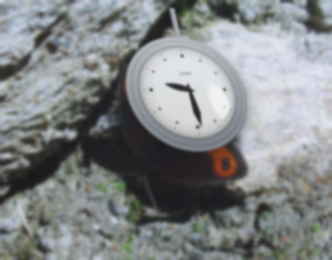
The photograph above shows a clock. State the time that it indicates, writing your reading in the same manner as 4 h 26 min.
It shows 9 h 29 min
